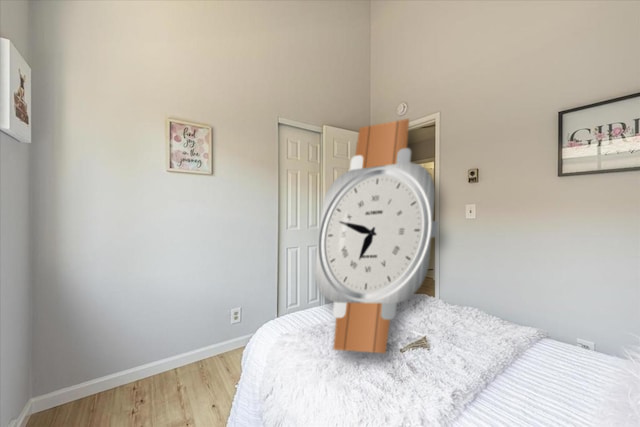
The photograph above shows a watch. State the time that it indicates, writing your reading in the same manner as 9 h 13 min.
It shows 6 h 48 min
